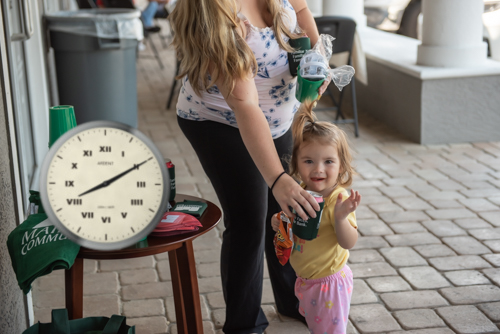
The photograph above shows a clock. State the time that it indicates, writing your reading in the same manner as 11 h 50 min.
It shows 8 h 10 min
